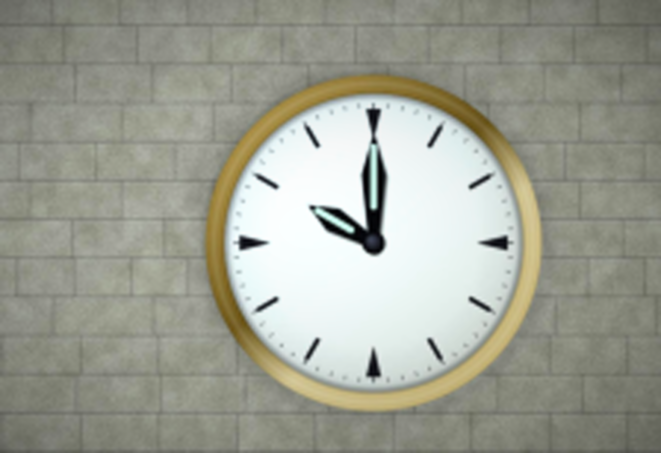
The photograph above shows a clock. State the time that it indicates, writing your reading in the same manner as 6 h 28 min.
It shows 10 h 00 min
